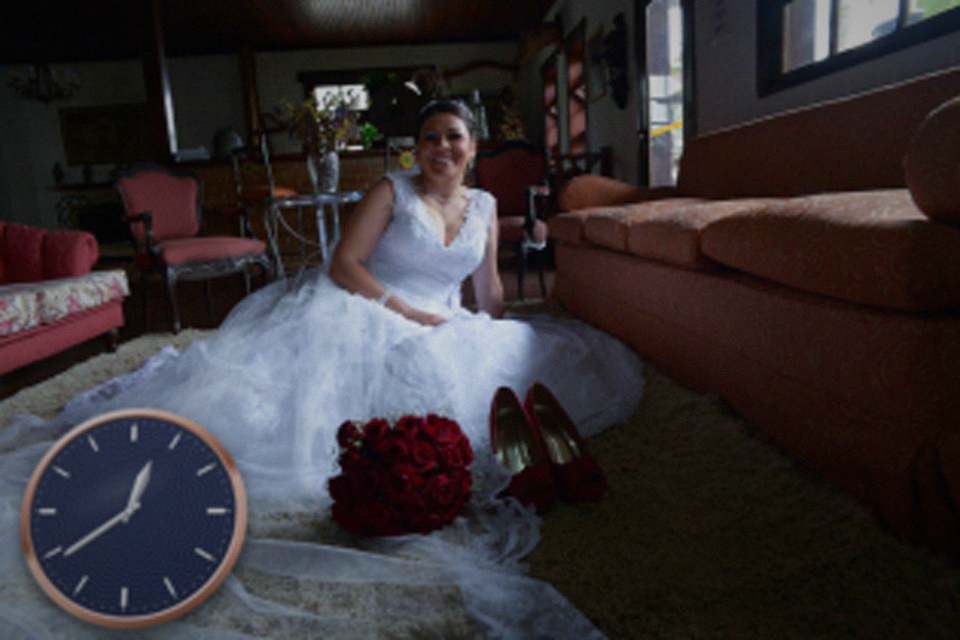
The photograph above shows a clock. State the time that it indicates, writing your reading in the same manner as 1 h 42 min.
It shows 12 h 39 min
